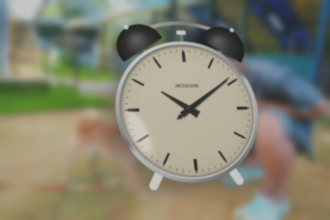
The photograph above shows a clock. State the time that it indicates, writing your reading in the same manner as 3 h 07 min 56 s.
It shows 10 h 09 min 09 s
